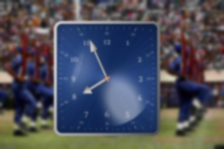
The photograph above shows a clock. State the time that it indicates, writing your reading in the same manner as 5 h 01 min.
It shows 7 h 56 min
